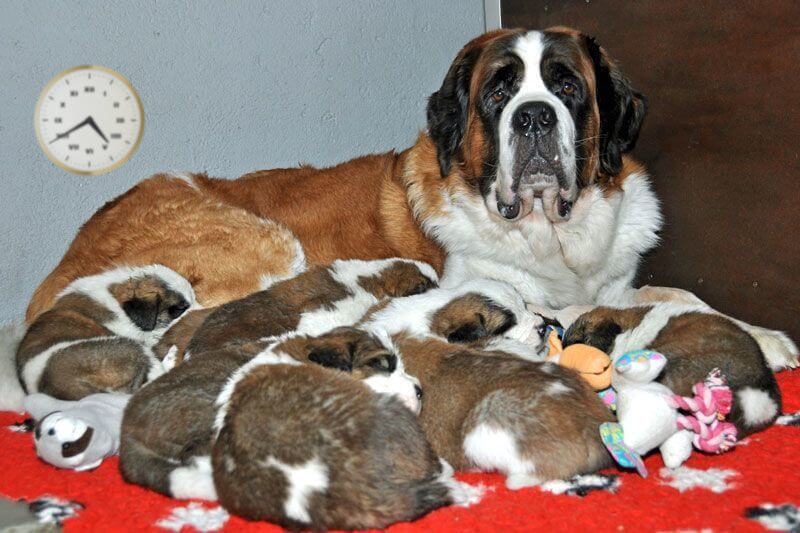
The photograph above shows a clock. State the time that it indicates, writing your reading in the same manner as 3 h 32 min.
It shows 4 h 40 min
